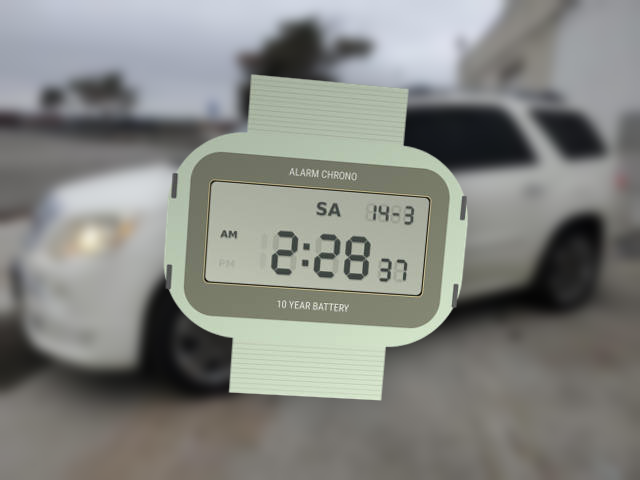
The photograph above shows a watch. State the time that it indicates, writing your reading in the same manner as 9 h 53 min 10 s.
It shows 2 h 28 min 37 s
